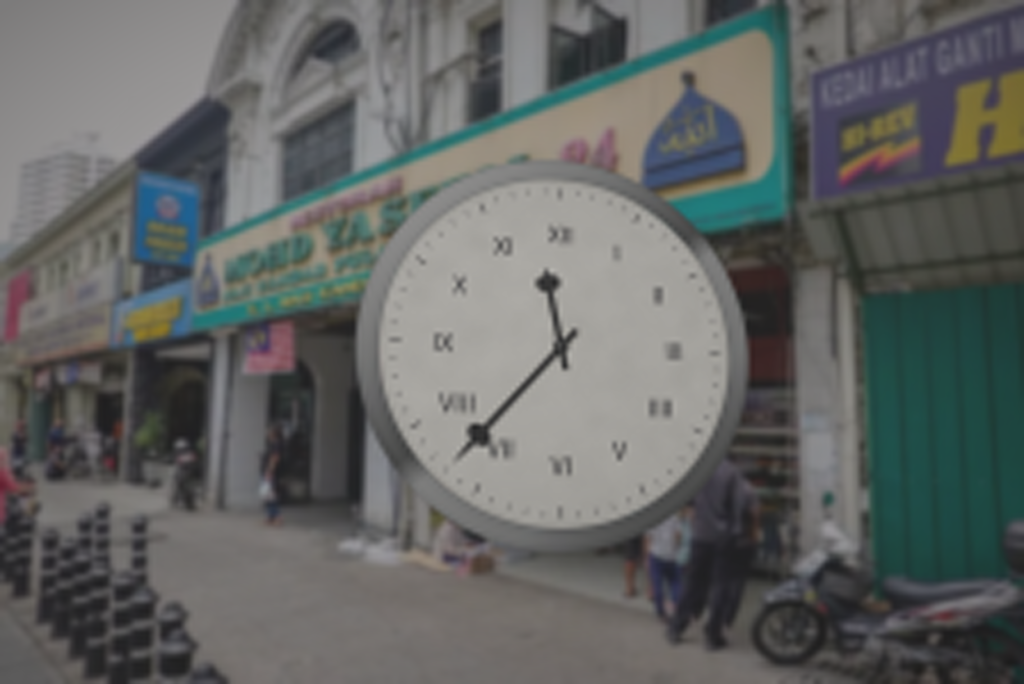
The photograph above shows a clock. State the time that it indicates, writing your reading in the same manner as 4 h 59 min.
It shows 11 h 37 min
